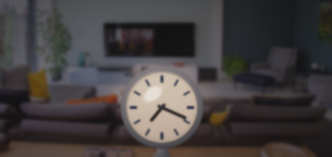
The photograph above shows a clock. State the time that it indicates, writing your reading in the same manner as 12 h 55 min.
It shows 7 h 19 min
